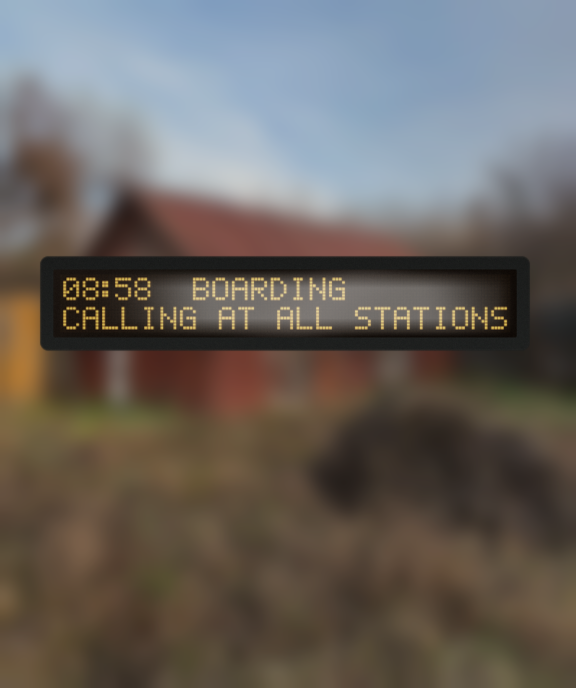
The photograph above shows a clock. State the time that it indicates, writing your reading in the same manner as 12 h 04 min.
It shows 8 h 58 min
